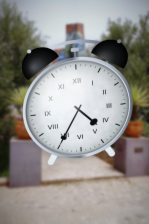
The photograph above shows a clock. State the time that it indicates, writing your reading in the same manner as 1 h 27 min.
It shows 4 h 35 min
